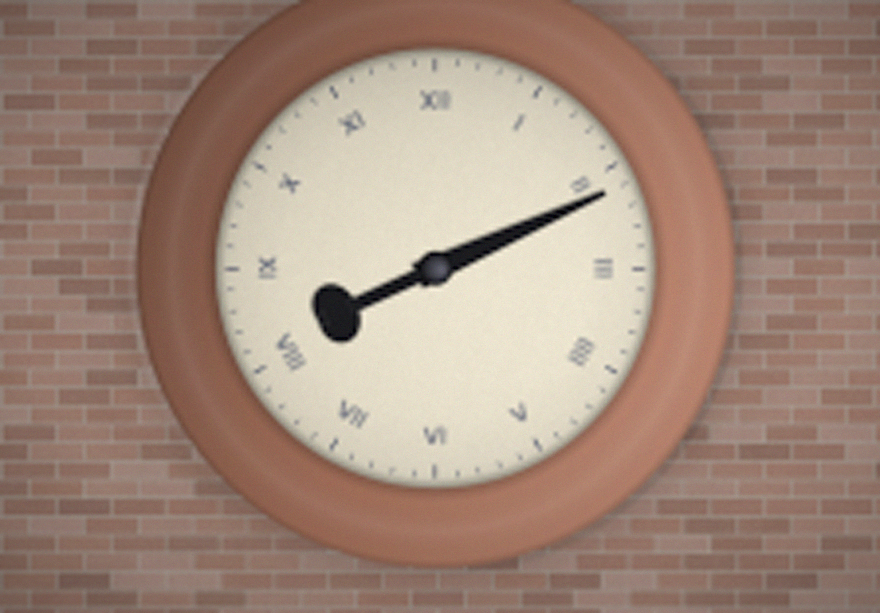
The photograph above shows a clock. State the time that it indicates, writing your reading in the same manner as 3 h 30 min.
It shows 8 h 11 min
